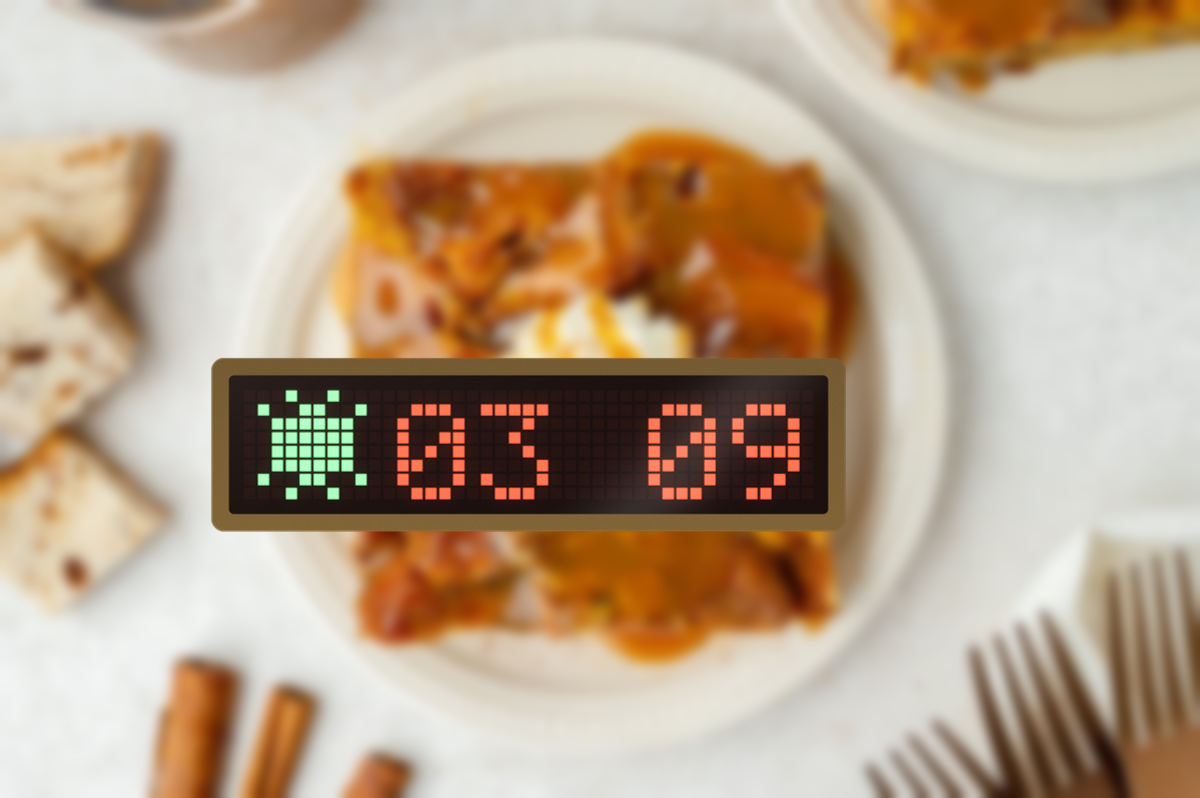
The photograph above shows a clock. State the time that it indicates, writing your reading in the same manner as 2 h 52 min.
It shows 3 h 09 min
